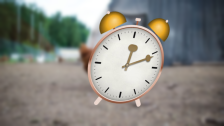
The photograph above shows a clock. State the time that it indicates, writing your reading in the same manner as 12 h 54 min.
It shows 12 h 11 min
